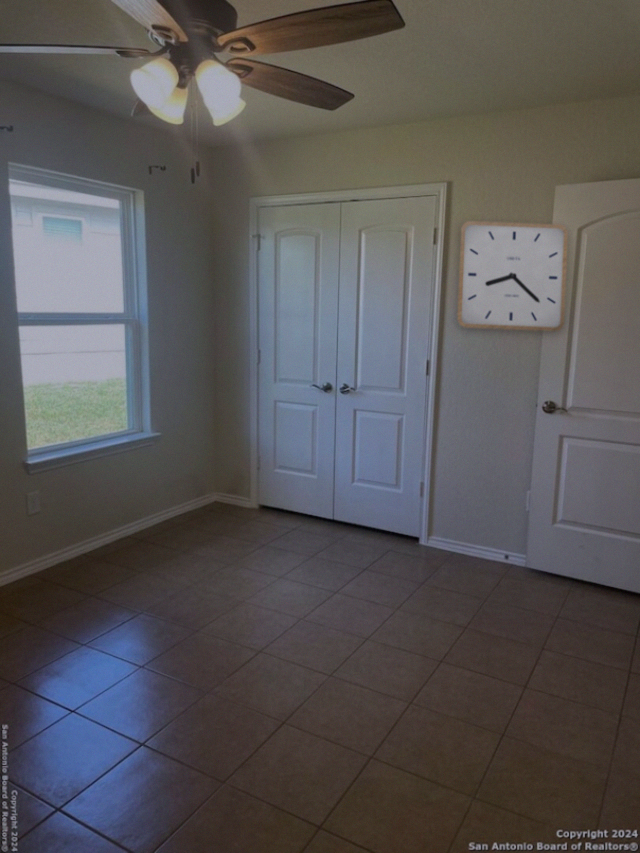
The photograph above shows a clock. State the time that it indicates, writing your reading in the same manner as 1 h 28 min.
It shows 8 h 22 min
